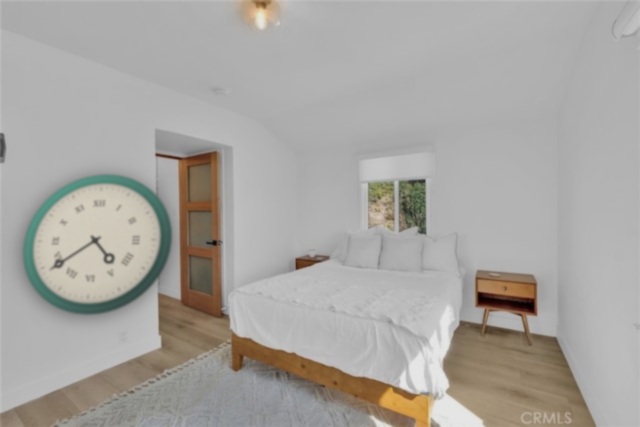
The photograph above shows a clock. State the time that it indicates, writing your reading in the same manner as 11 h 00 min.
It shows 4 h 39 min
